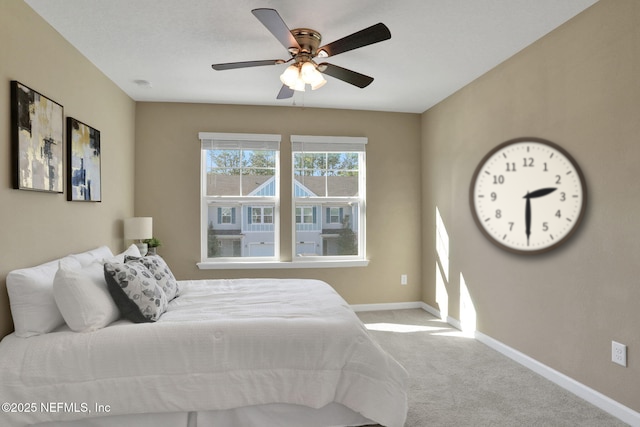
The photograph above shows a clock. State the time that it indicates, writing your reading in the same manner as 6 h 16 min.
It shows 2 h 30 min
